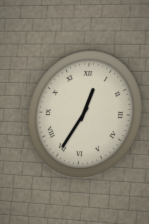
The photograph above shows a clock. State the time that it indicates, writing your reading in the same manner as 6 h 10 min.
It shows 12 h 35 min
